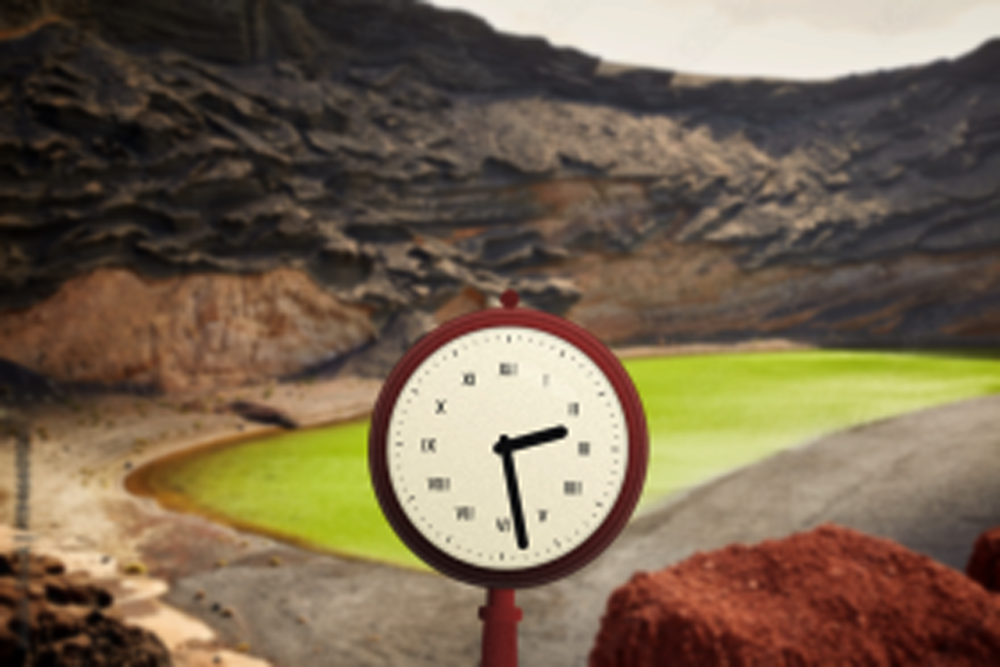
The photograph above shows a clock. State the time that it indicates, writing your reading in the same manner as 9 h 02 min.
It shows 2 h 28 min
